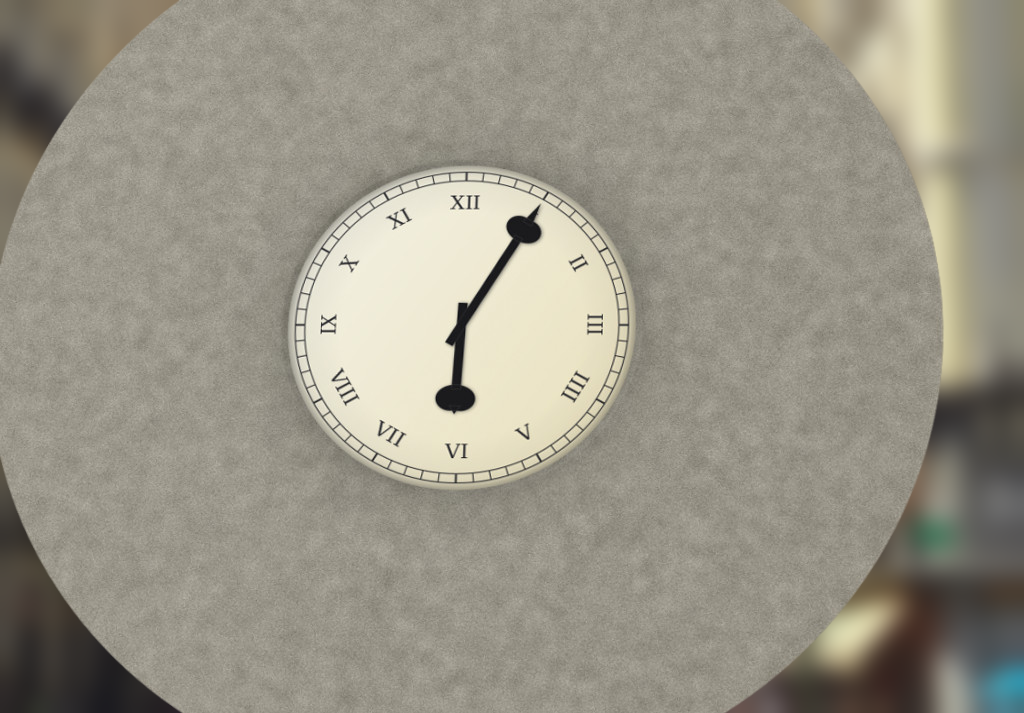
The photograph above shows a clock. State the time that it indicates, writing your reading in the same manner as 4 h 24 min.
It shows 6 h 05 min
